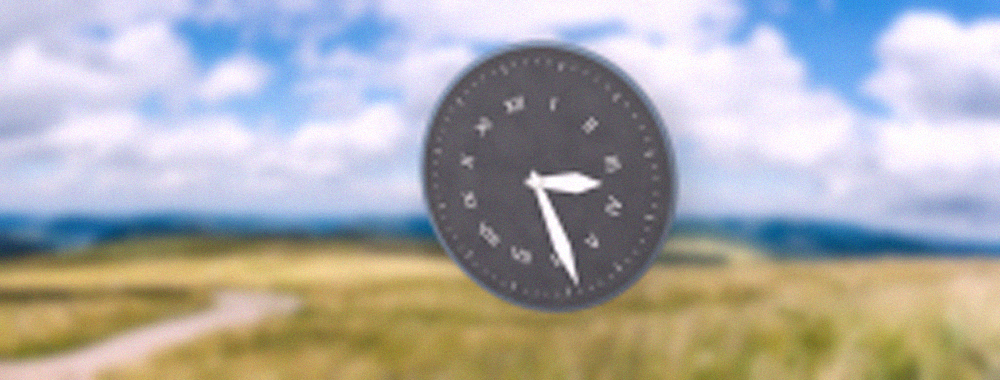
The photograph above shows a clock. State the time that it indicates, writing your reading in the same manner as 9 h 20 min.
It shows 3 h 29 min
